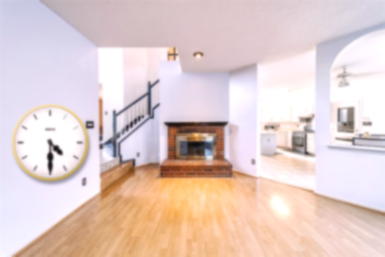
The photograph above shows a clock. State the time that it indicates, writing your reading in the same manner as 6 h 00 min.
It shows 4 h 30 min
